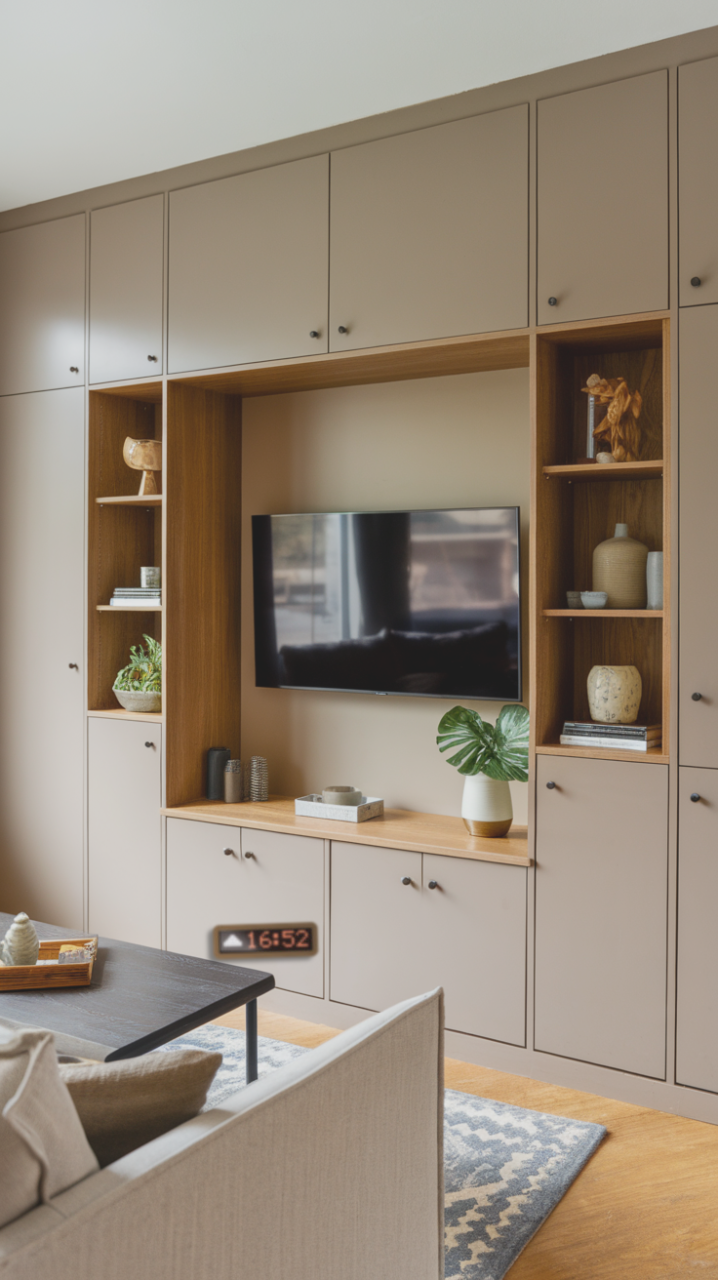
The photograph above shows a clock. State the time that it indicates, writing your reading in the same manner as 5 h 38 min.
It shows 16 h 52 min
